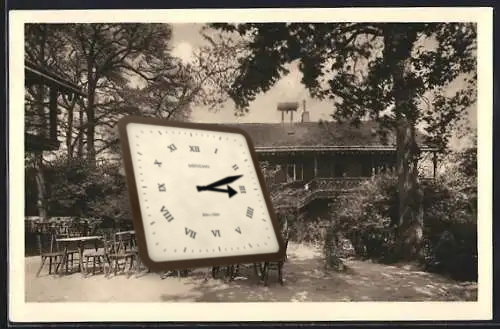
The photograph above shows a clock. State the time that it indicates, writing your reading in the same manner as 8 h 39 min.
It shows 3 h 12 min
